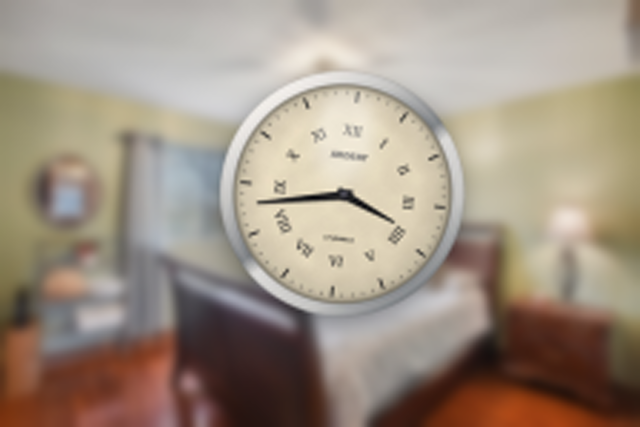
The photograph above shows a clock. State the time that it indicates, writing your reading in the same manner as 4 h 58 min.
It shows 3 h 43 min
